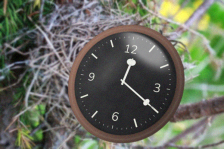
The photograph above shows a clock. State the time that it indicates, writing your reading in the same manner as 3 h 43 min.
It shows 12 h 20 min
